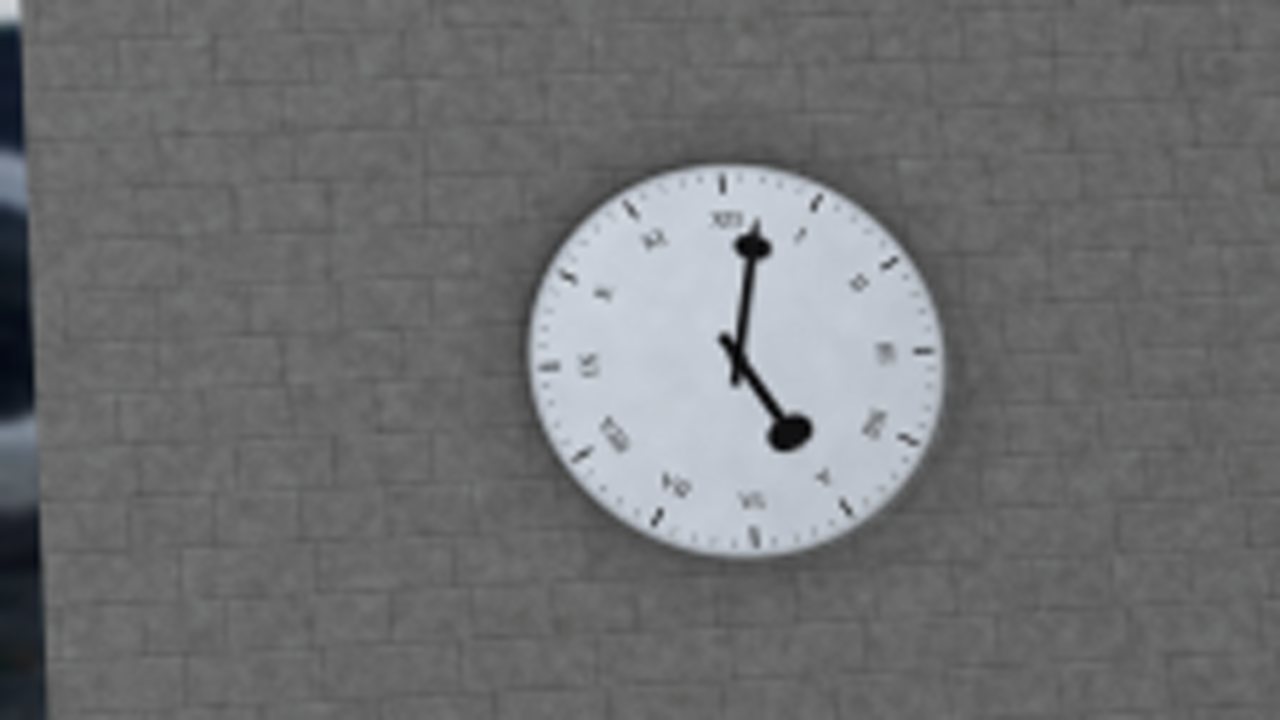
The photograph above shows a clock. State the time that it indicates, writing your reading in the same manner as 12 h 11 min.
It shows 5 h 02 min
